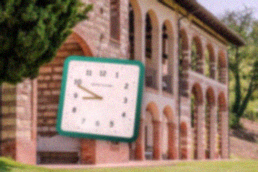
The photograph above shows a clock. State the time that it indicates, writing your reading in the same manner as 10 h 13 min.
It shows 8 h 49 min
